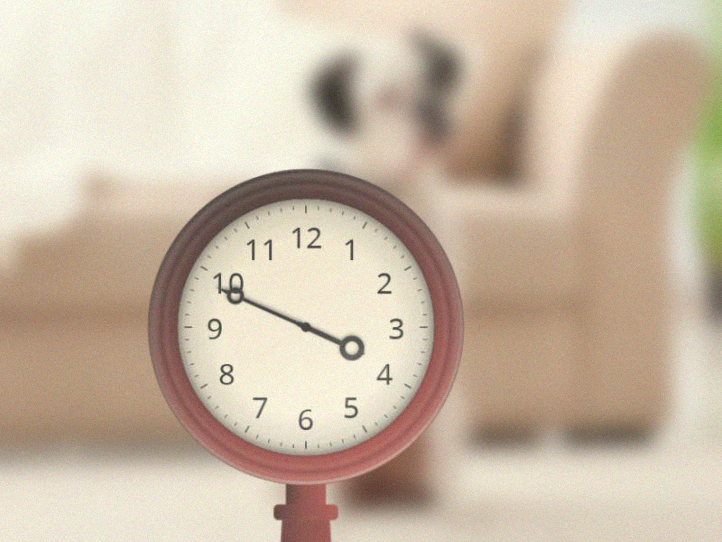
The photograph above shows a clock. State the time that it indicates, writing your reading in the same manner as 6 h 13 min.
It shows 3 h 49 min
